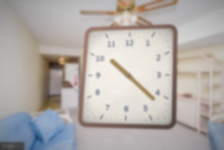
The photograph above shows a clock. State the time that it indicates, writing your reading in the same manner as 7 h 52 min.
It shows 10 h 22 min
